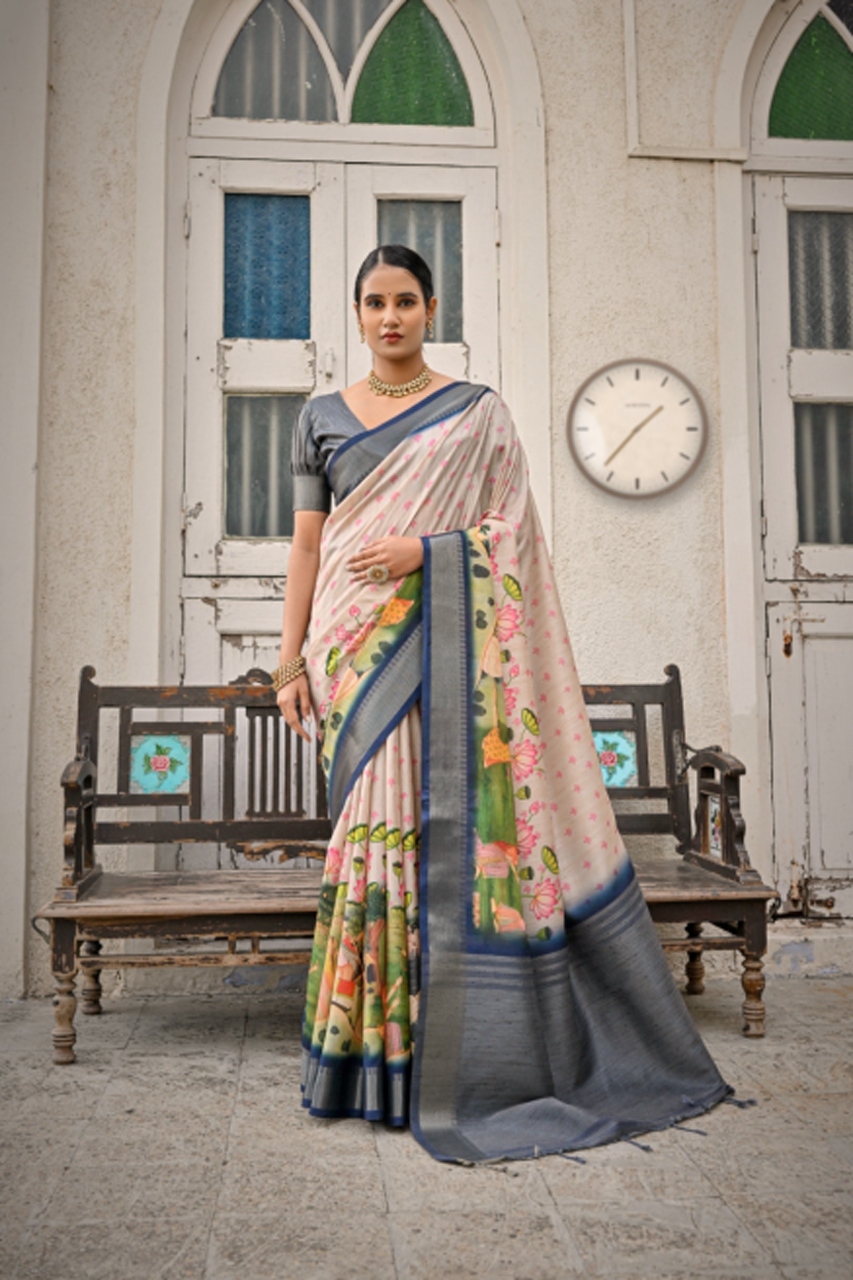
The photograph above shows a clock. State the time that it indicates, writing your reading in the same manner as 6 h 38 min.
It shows 1 h 37 min
